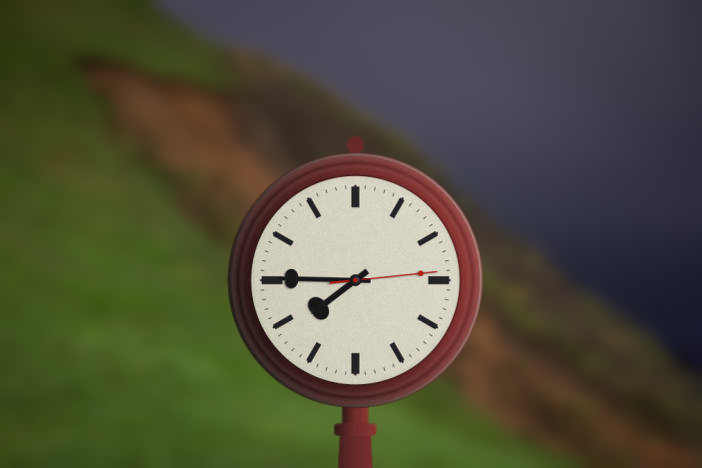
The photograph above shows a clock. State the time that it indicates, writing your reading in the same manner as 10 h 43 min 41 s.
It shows 7 h 45 min 14 s
